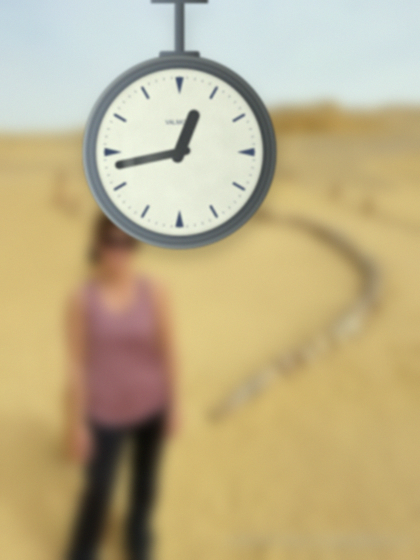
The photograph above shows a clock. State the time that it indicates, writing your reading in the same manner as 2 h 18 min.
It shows 12 h 43 min
